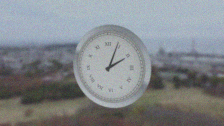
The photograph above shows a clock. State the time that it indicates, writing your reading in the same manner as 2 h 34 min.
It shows 2 h 04 min
